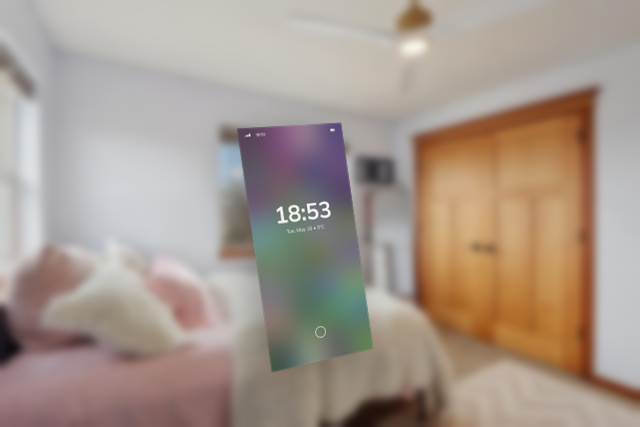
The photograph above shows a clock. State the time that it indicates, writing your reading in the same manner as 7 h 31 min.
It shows 18 h 53 min
